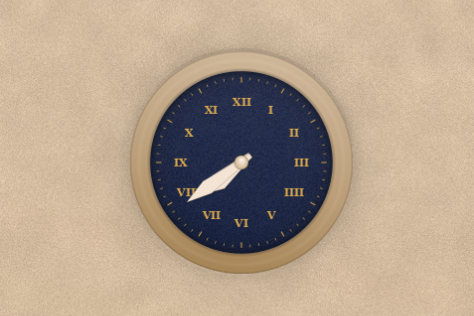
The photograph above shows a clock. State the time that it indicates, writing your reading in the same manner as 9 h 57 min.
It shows 7 h 39 min
